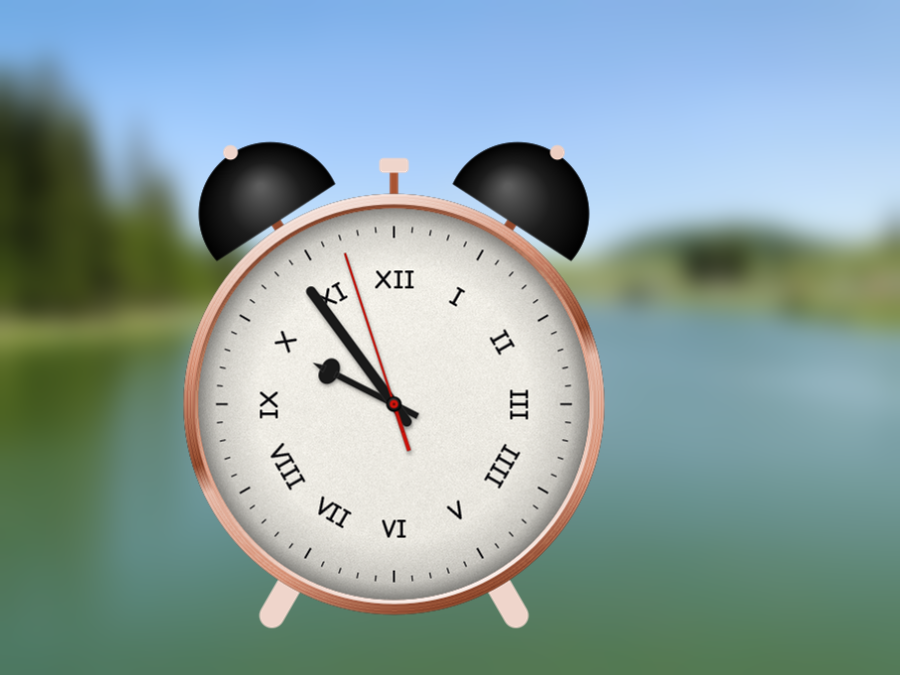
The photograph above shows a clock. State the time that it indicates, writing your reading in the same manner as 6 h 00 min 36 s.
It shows 9 h 53 min 57 s
